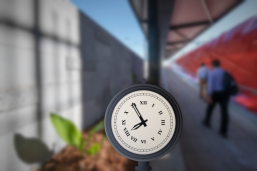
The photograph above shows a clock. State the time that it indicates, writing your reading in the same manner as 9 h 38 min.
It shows 7 h 55 min
